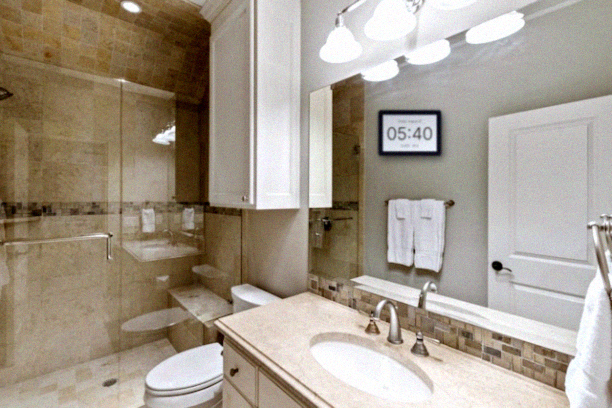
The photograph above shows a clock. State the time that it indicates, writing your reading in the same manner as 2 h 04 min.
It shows 5 h 40 min
